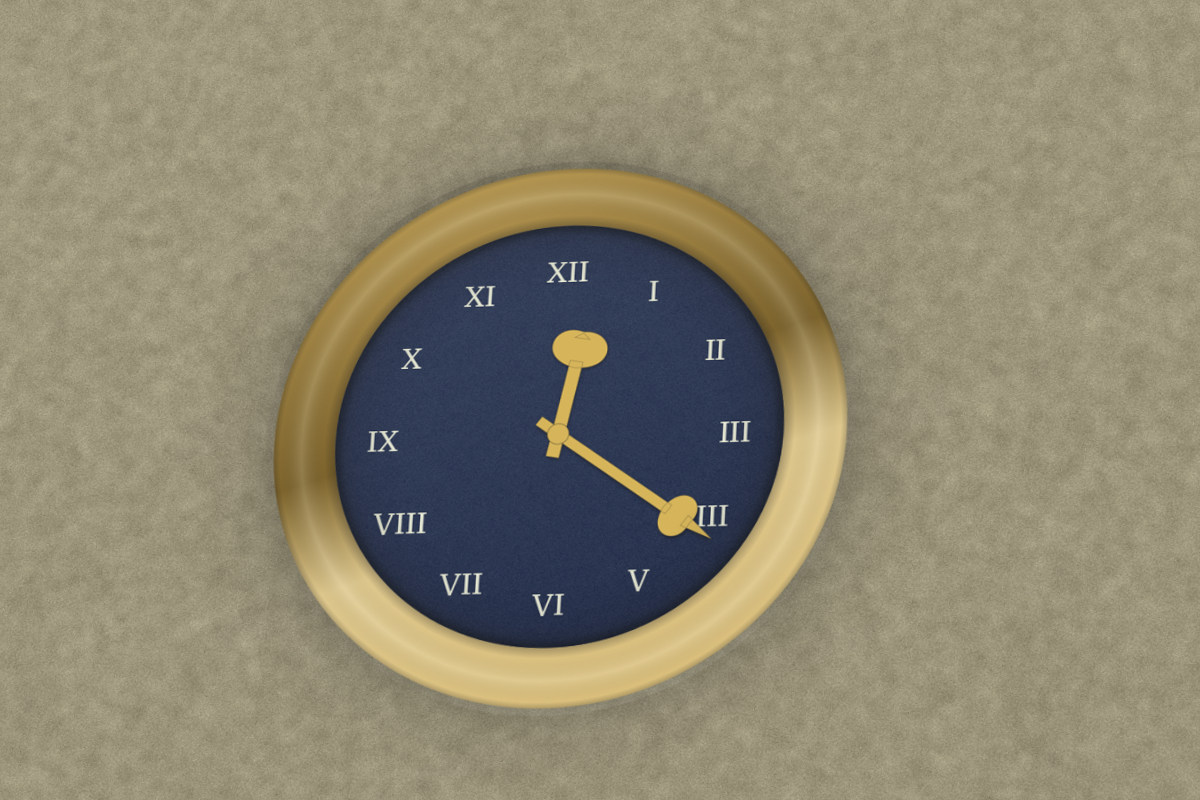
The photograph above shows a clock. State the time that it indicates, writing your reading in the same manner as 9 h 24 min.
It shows 12 h 21 min
